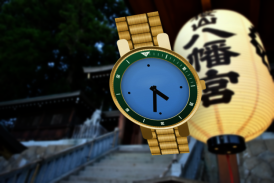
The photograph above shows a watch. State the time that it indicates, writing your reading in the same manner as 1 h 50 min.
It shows 4 h 32 min
